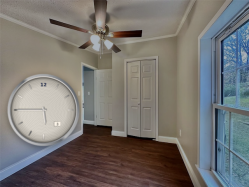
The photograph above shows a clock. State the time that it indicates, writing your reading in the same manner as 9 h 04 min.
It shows 5 h 45 min
